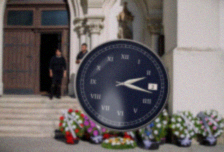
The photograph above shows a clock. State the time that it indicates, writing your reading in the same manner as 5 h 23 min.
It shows 2 h 17 min
